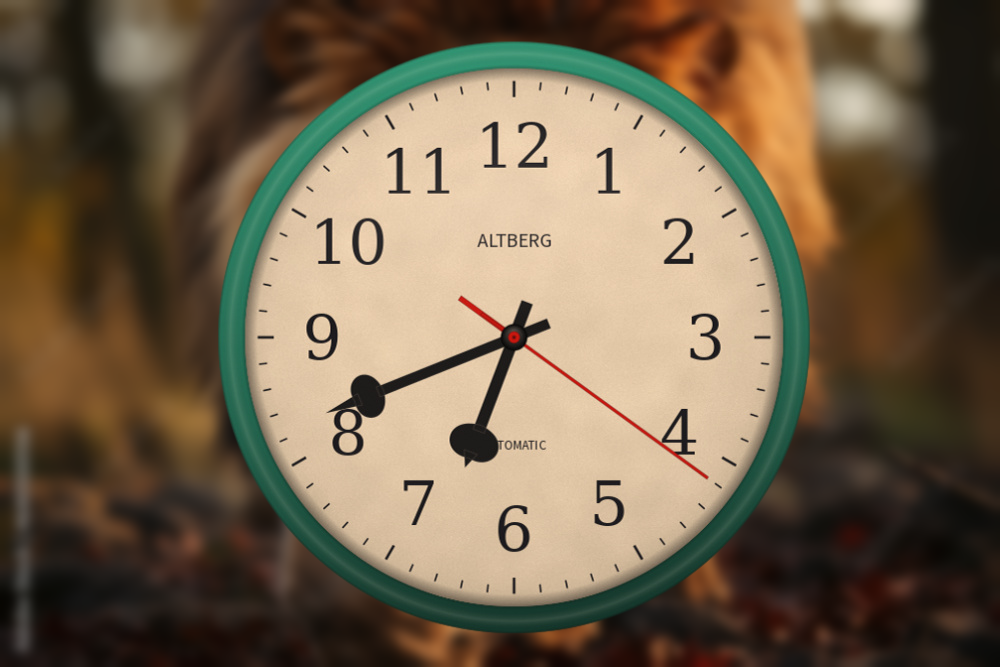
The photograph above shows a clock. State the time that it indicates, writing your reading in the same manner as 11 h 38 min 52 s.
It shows 6 h 41 min 21 s
